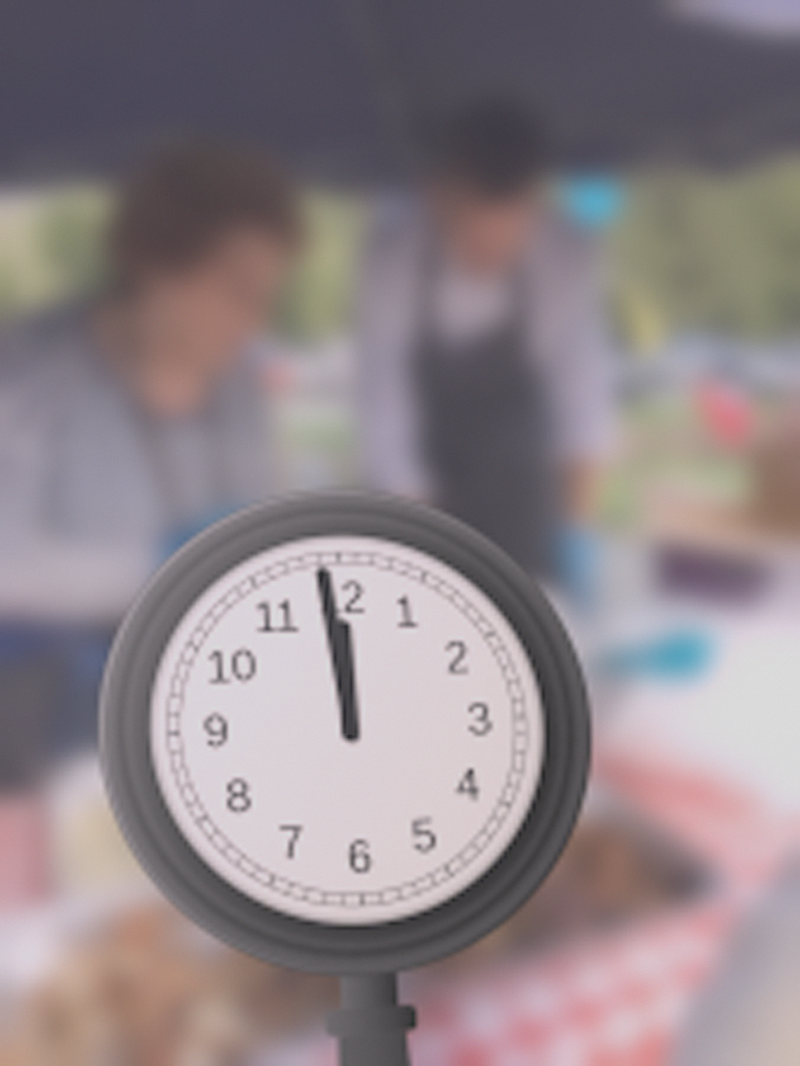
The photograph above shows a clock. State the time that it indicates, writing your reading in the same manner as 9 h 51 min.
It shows 11 h 59 min
